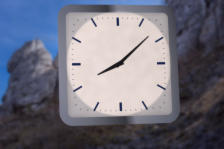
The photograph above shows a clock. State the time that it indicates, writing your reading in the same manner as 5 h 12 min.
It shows 8 h 08 min
